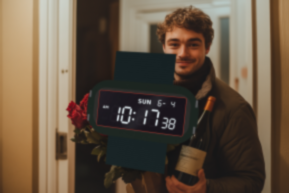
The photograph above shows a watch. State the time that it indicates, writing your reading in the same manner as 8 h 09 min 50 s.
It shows 10 h 17 min 38 s
